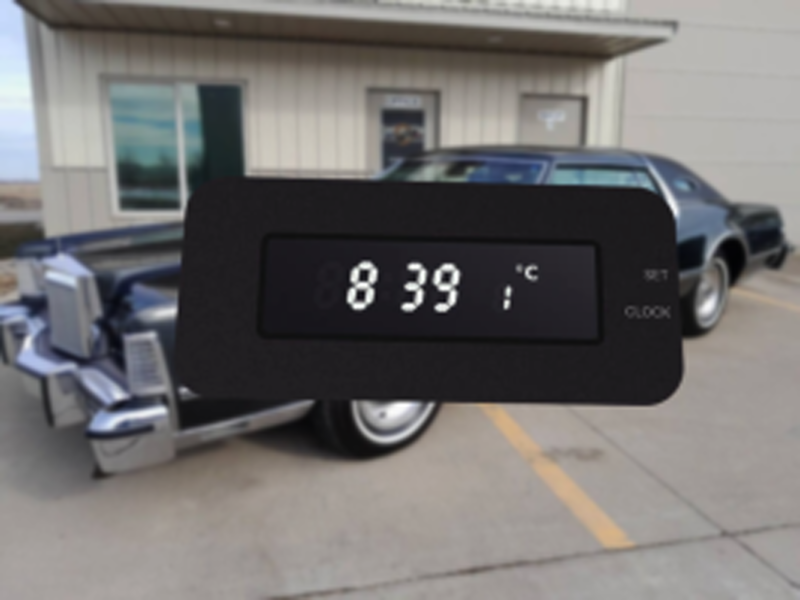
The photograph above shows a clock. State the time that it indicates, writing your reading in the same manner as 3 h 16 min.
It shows 8 h 39 min
